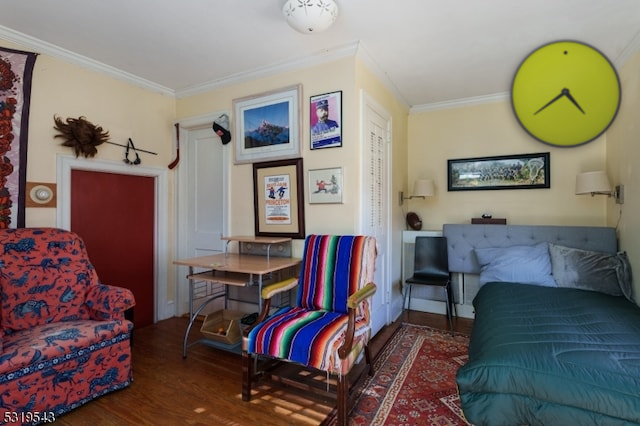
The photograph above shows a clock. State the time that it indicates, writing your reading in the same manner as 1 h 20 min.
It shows 4 h 39 min
